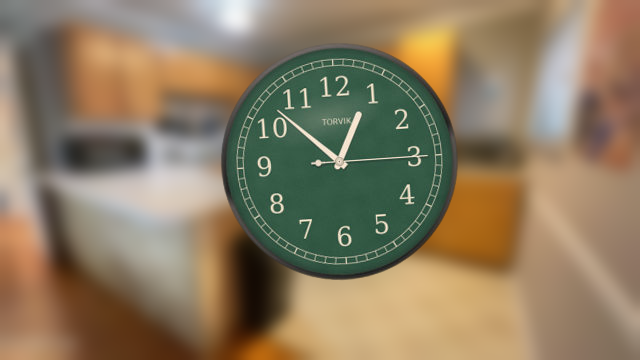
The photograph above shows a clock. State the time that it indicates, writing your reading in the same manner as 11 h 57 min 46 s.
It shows 12 h 52 min 15 s
